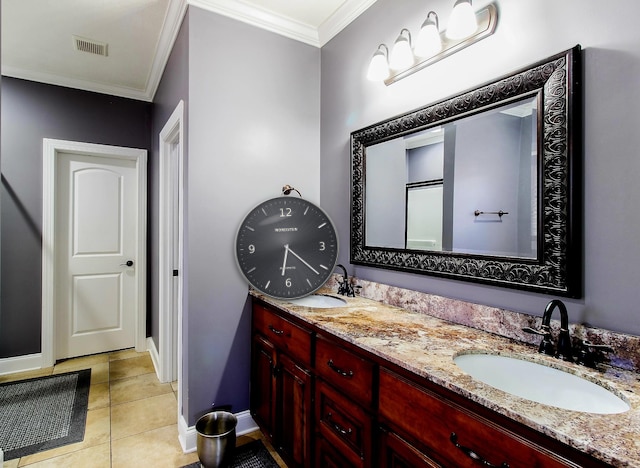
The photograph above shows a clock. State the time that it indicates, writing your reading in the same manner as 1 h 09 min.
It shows 6 h 22 min
